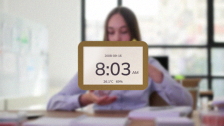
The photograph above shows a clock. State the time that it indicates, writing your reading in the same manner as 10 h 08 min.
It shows 8 h 03 min
